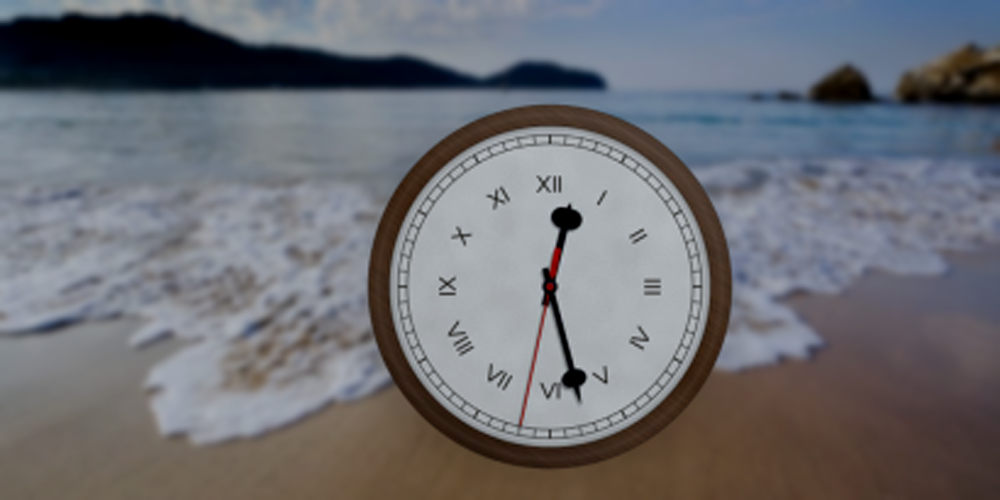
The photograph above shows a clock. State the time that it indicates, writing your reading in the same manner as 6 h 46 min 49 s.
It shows 12 h 27 min 32 s
